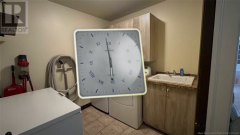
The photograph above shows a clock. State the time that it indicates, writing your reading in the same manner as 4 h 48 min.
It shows 5 h 59 min
